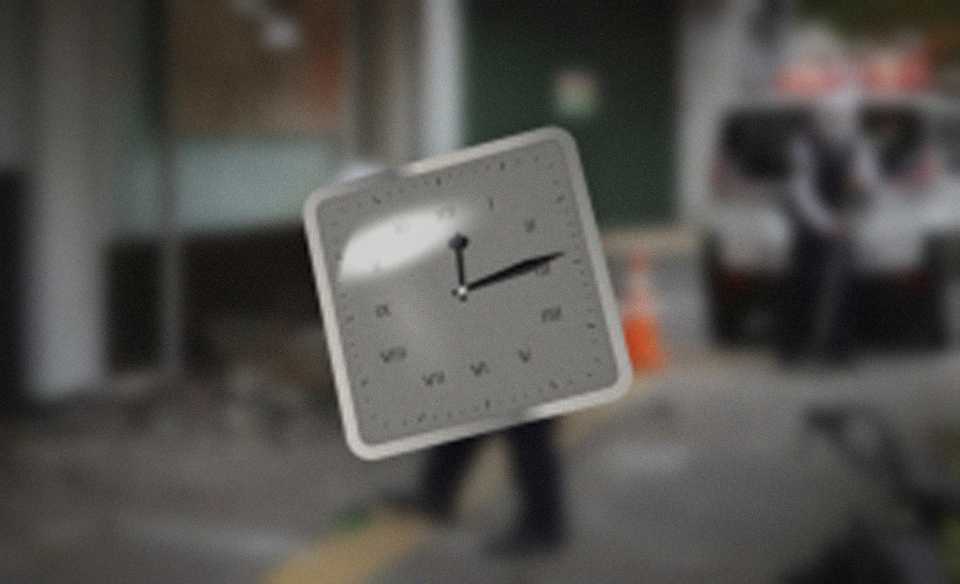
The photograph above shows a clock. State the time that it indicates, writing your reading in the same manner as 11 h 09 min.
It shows 12 h 14 min
